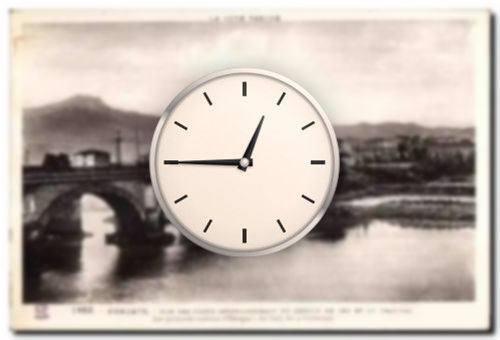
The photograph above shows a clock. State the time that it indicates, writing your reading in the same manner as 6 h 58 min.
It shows 12 h 45 min
